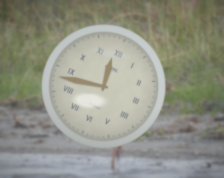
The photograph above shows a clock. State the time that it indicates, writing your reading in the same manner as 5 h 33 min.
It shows 11 h 43 min
